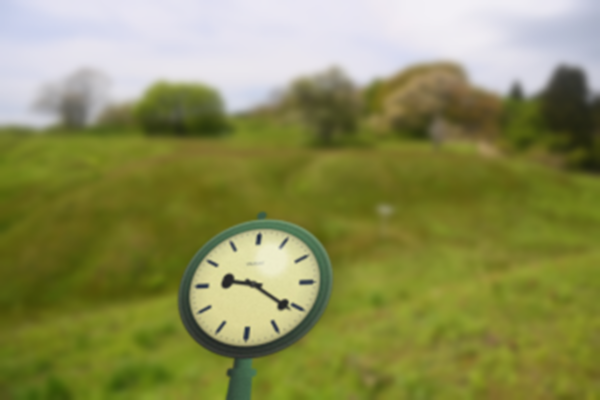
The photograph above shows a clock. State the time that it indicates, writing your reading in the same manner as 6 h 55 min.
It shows 9 h 21 min
